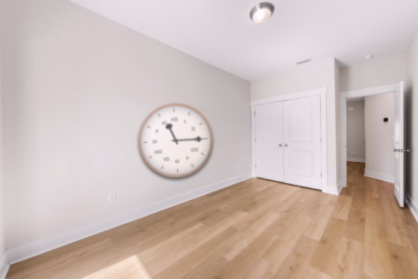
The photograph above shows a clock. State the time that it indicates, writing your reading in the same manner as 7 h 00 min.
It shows 11 h 15 min
